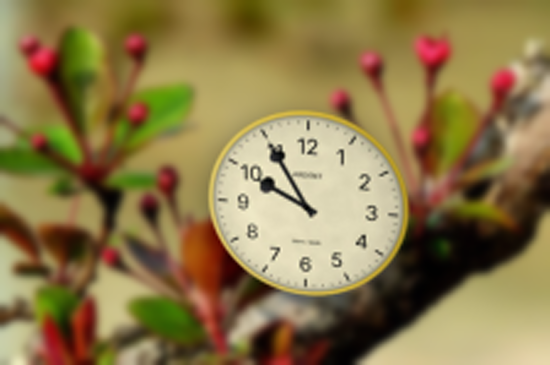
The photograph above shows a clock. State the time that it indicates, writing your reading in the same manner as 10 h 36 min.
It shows 9 h 55 min
